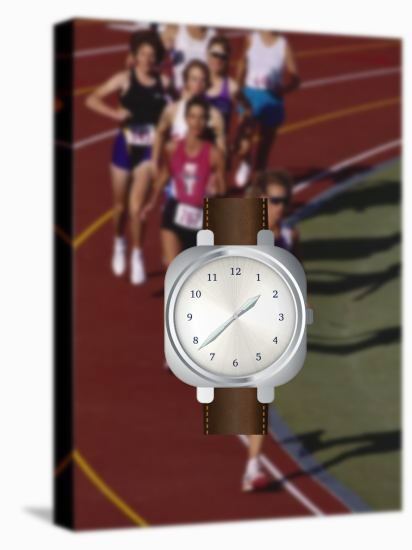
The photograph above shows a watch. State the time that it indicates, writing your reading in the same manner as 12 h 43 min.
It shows 1 h 38 min
